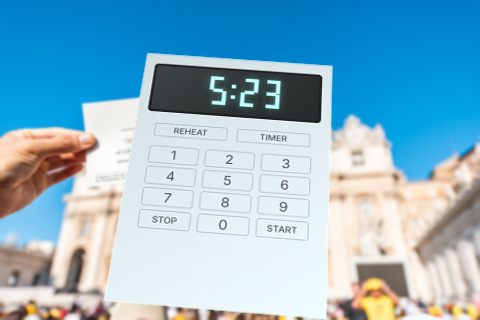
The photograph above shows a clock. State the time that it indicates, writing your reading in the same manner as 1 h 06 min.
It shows 5 h 23 min
